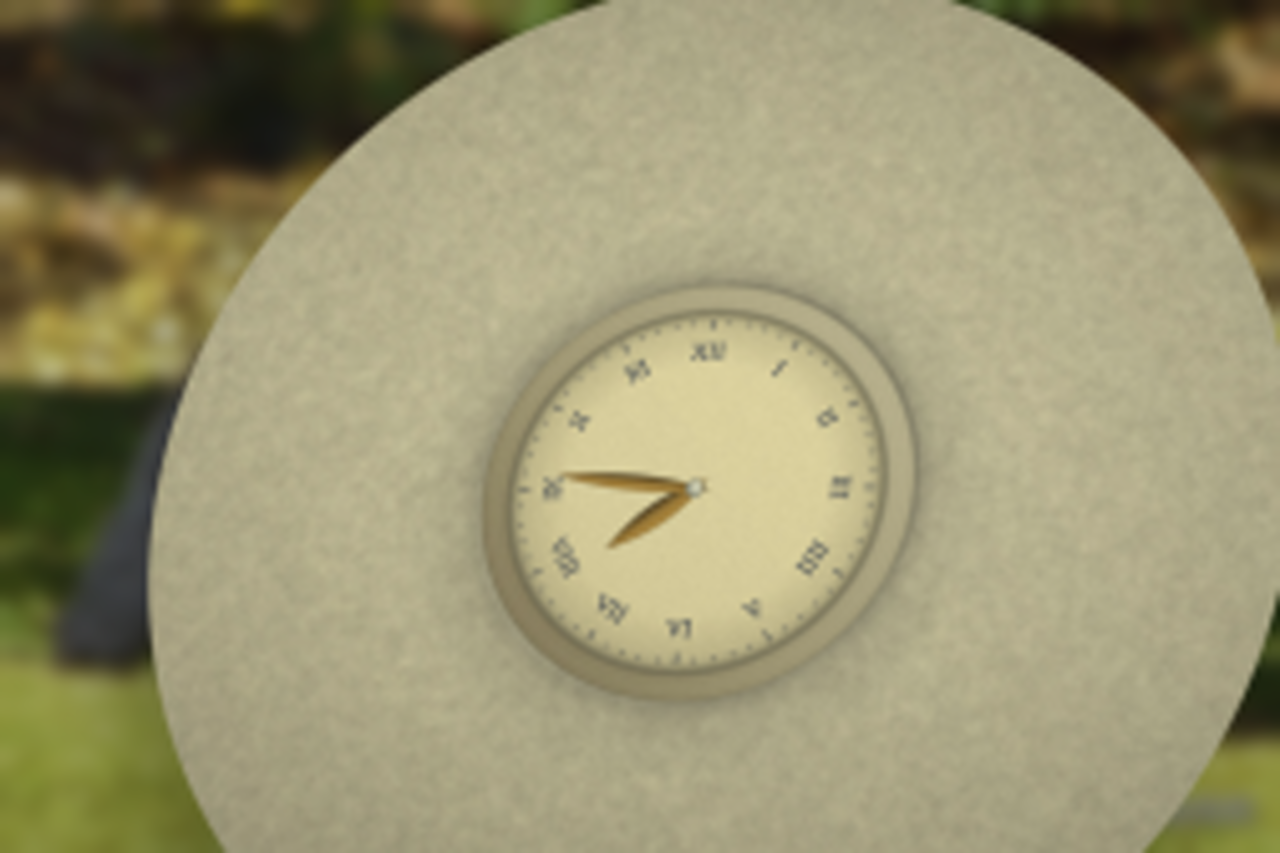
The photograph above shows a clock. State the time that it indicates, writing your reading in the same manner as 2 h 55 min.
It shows 7 h 46 min
